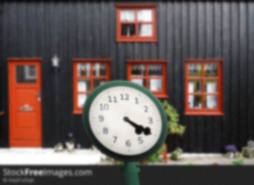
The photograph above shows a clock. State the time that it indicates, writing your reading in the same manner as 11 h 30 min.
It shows 4 h 20 min
